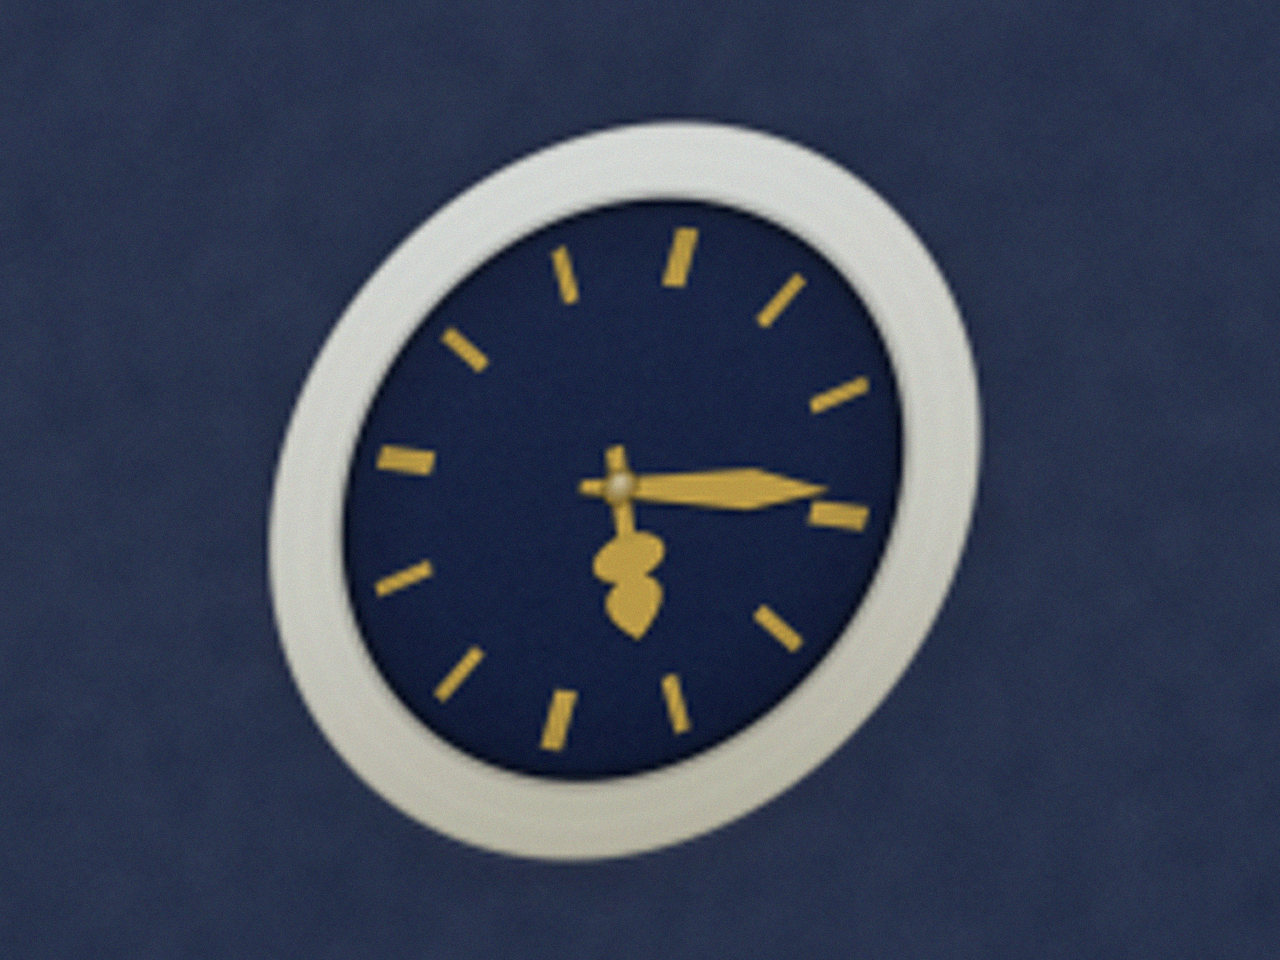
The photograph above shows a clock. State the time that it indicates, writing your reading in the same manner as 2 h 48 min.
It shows 5 h 14 min
